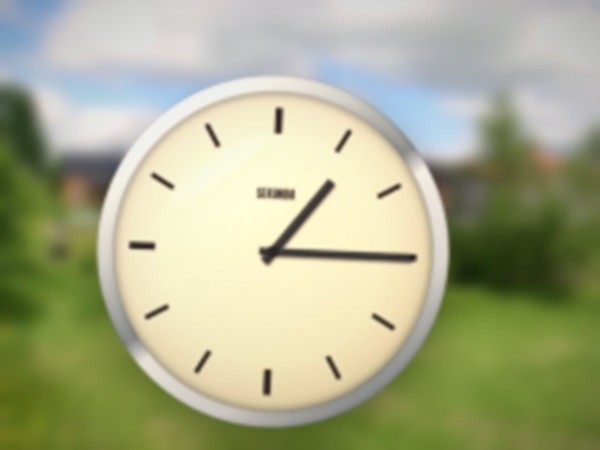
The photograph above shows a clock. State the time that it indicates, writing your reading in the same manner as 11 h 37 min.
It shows 1 h 15 min
